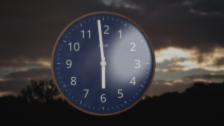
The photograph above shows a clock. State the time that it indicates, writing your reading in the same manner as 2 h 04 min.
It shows 5 h 59 min
